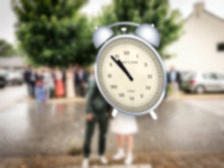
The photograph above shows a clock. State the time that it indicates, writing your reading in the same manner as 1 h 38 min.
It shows 10 h 53 min
